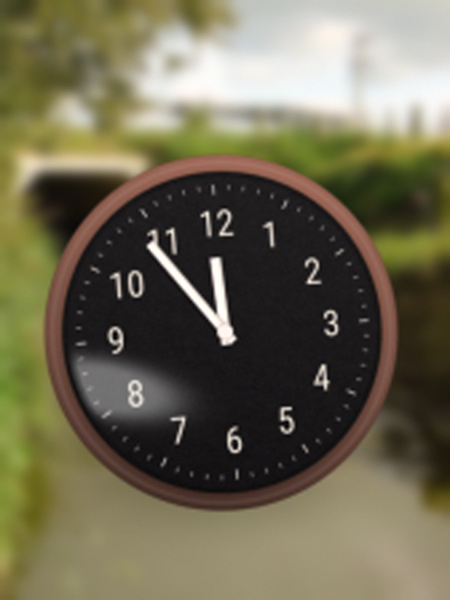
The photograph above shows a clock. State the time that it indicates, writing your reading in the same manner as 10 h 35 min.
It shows 11 h 54 min
